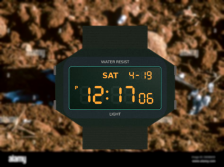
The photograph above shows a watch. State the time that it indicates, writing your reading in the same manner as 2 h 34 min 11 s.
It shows 12 h 17 min 06 s
